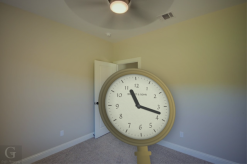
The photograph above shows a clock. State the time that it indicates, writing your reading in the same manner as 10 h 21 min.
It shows 11 h 18 min
